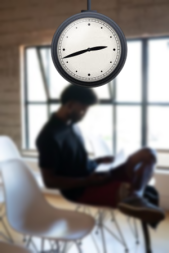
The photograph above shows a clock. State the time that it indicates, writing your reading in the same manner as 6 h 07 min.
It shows 2 h 42 min
